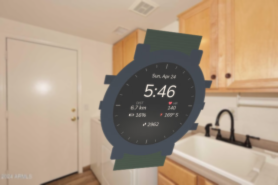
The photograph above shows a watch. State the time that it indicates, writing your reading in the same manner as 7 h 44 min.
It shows 5 h 46 min
